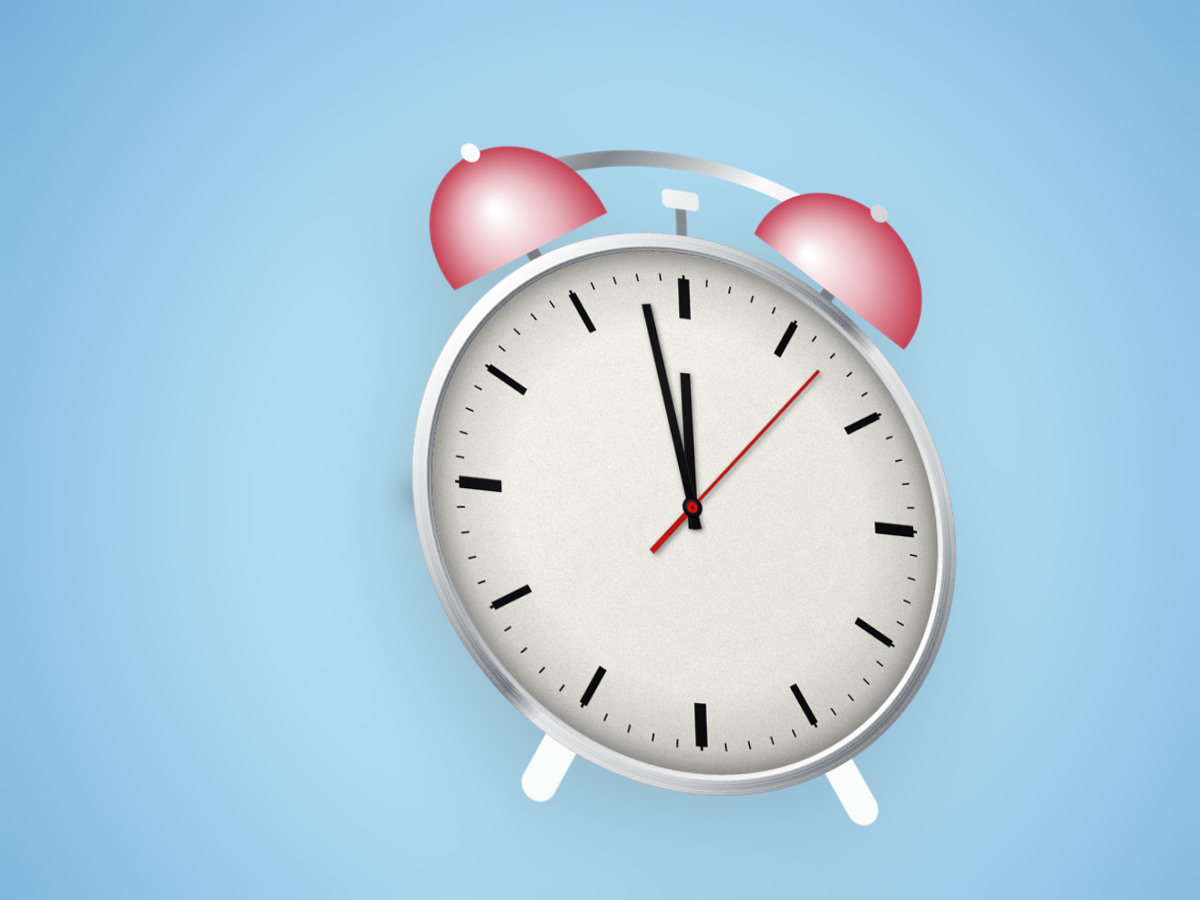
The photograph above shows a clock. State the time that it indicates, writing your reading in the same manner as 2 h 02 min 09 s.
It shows 11 h 58 min 07 s
